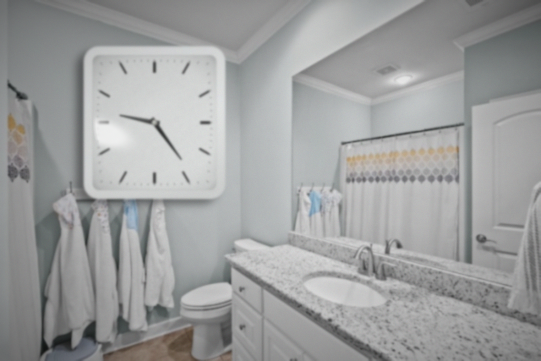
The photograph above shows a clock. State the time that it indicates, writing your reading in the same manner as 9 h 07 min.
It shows 9 h 24 min
